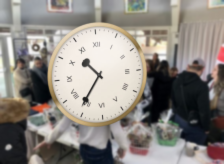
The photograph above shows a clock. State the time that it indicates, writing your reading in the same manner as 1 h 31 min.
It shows 10 h 36 min
